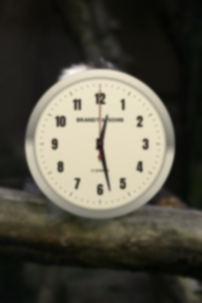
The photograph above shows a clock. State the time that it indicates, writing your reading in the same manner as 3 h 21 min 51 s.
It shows 12 h 28 min 00 s
